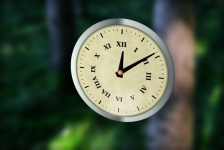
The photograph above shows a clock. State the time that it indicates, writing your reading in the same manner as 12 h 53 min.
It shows 12 h 09 min
